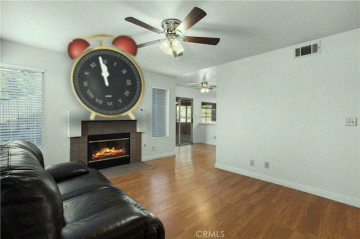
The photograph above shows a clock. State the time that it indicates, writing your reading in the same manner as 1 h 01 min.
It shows 11 h 59 min
